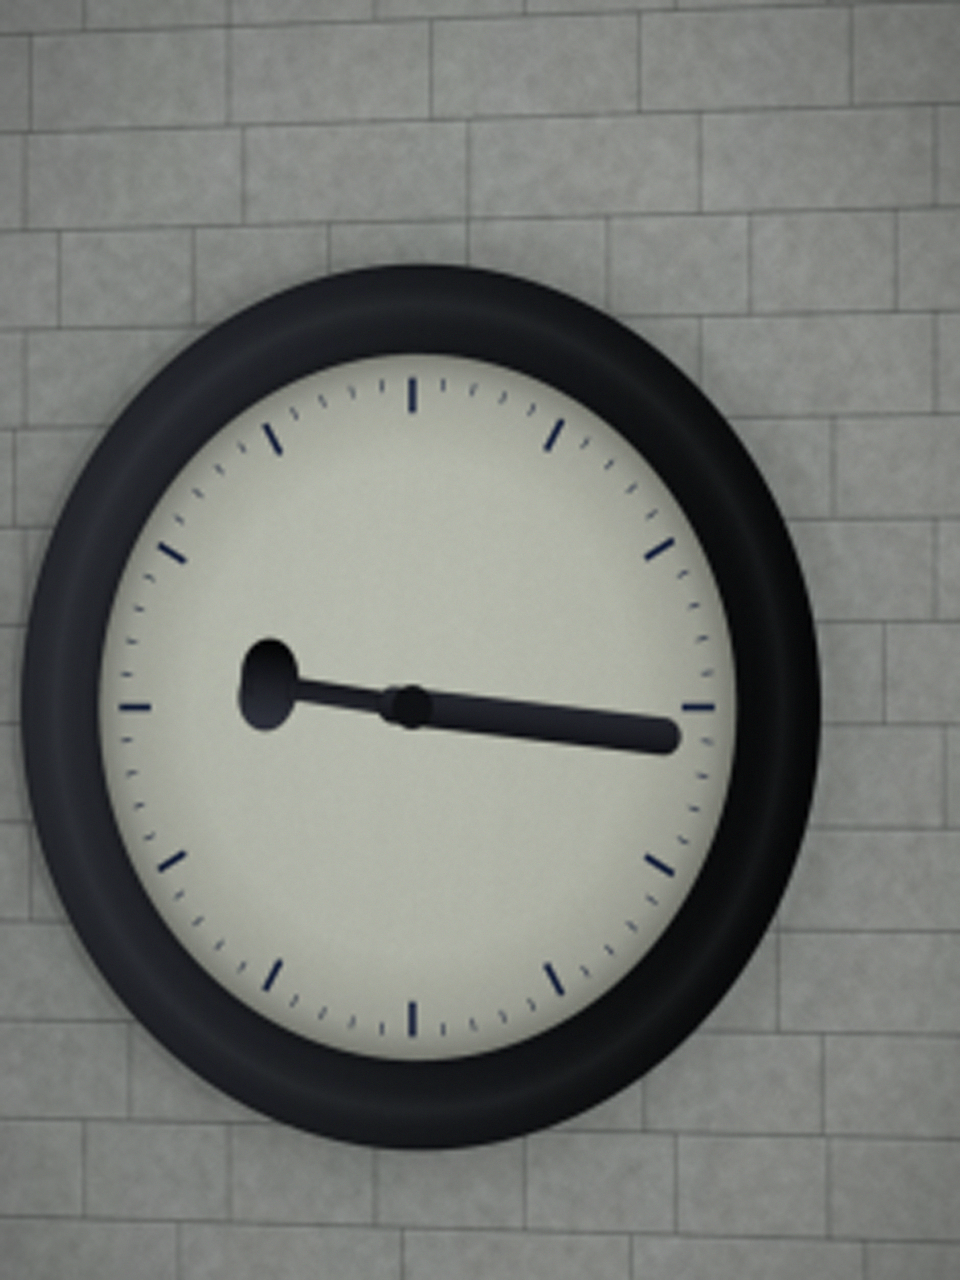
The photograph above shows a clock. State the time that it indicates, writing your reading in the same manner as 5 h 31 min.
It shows 9 h 16 min
